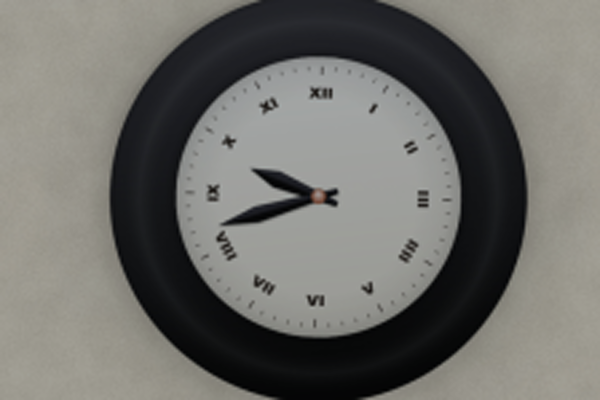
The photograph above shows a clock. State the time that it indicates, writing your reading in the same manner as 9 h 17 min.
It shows 9 h 42 min
